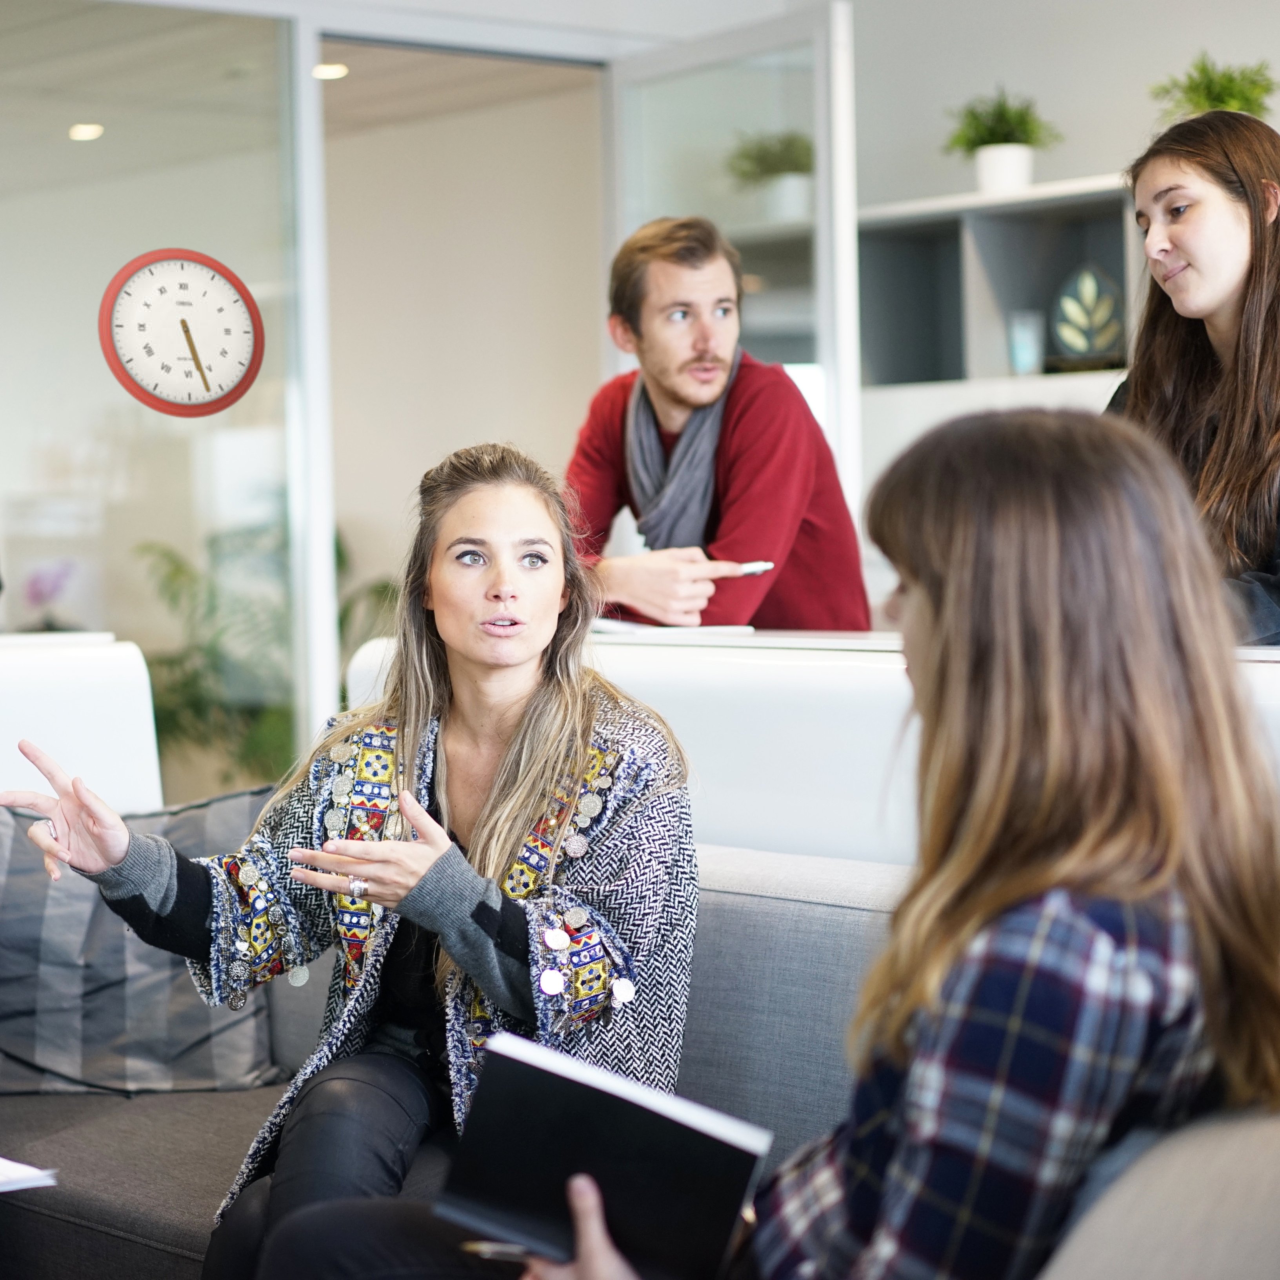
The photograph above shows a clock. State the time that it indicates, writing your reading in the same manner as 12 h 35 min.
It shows 5 h 27 min
